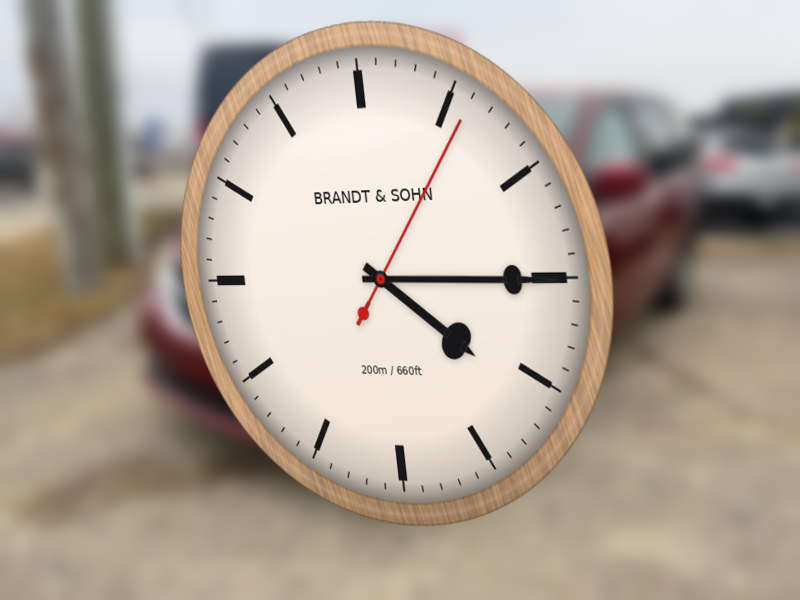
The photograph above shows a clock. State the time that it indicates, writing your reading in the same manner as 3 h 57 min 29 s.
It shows 4 h 15 min 06 s
